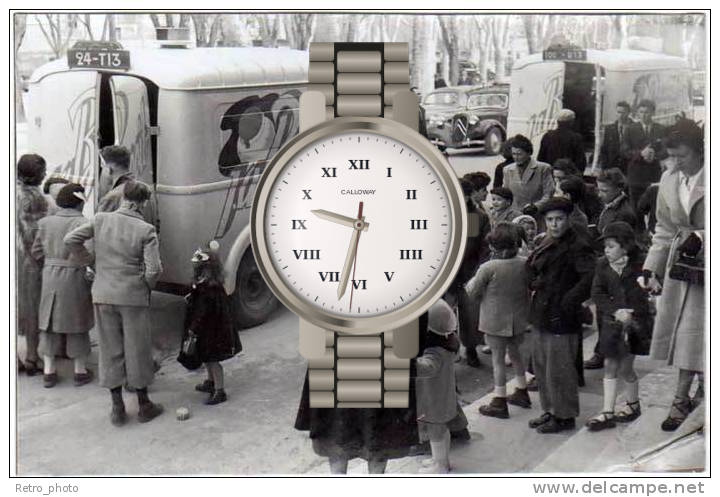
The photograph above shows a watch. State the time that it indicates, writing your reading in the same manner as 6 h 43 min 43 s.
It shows 9 h 32 min 31 s
